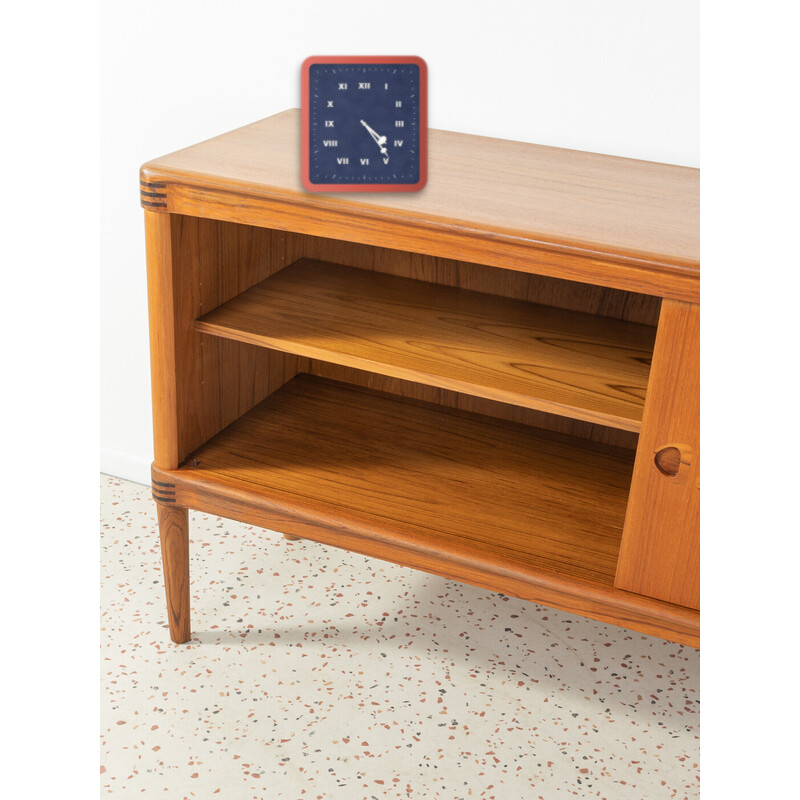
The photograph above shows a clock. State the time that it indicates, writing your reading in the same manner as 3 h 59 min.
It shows 4 h 24 min
